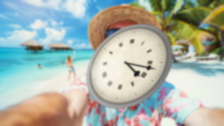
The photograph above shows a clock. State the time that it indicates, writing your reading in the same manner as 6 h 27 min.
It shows 4 h 17 min
